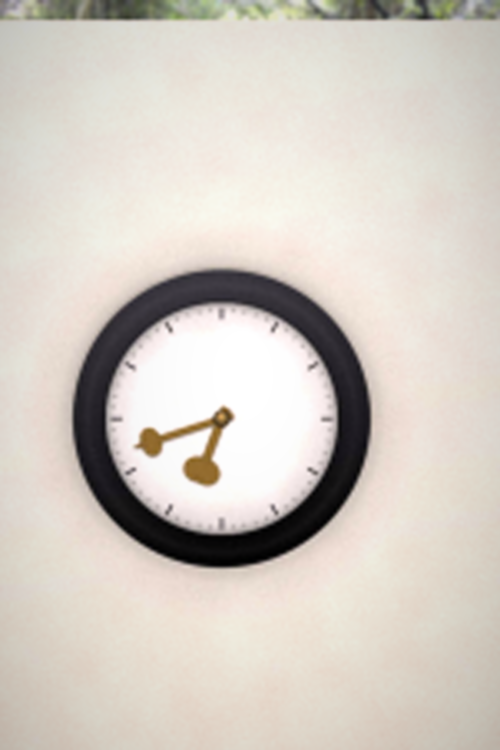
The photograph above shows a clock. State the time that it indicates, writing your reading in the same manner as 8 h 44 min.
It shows 6 h 42 min
